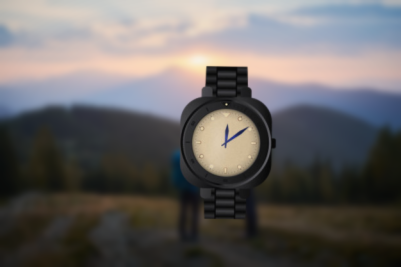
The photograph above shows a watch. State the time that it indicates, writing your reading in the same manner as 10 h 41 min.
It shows 12 h 09 min
